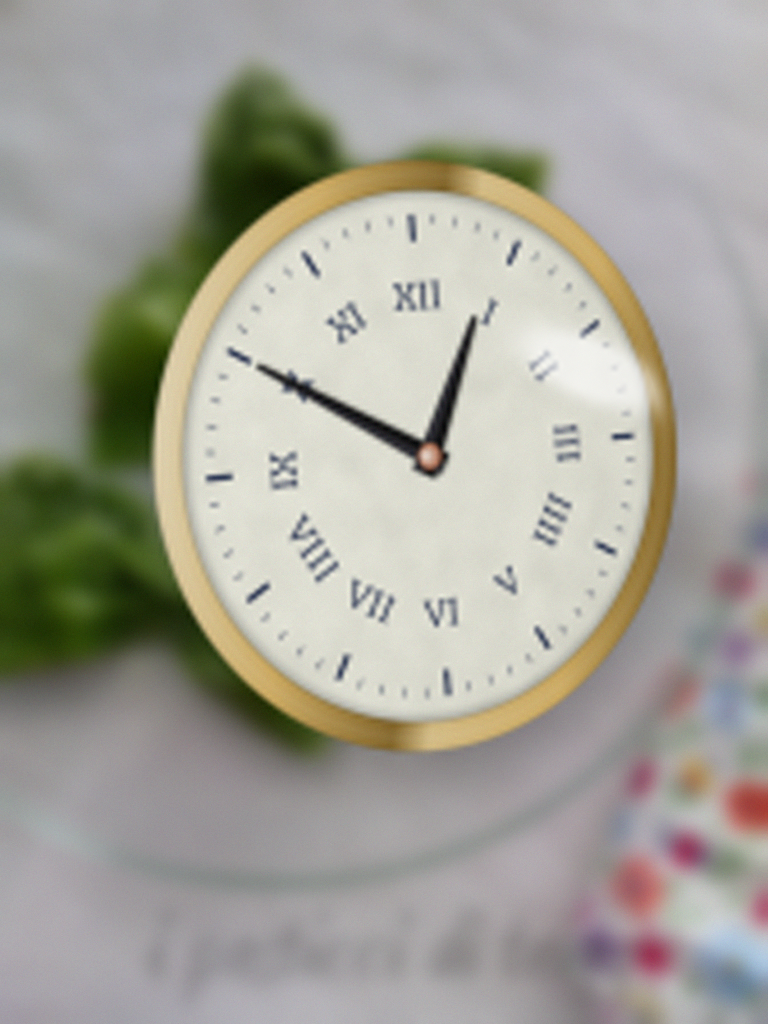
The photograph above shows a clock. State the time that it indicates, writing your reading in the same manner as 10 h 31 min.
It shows 12 h 50 min
